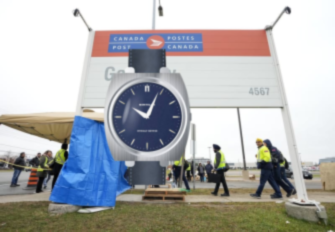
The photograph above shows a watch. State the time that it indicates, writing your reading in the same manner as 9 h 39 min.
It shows 10 h 04 min
